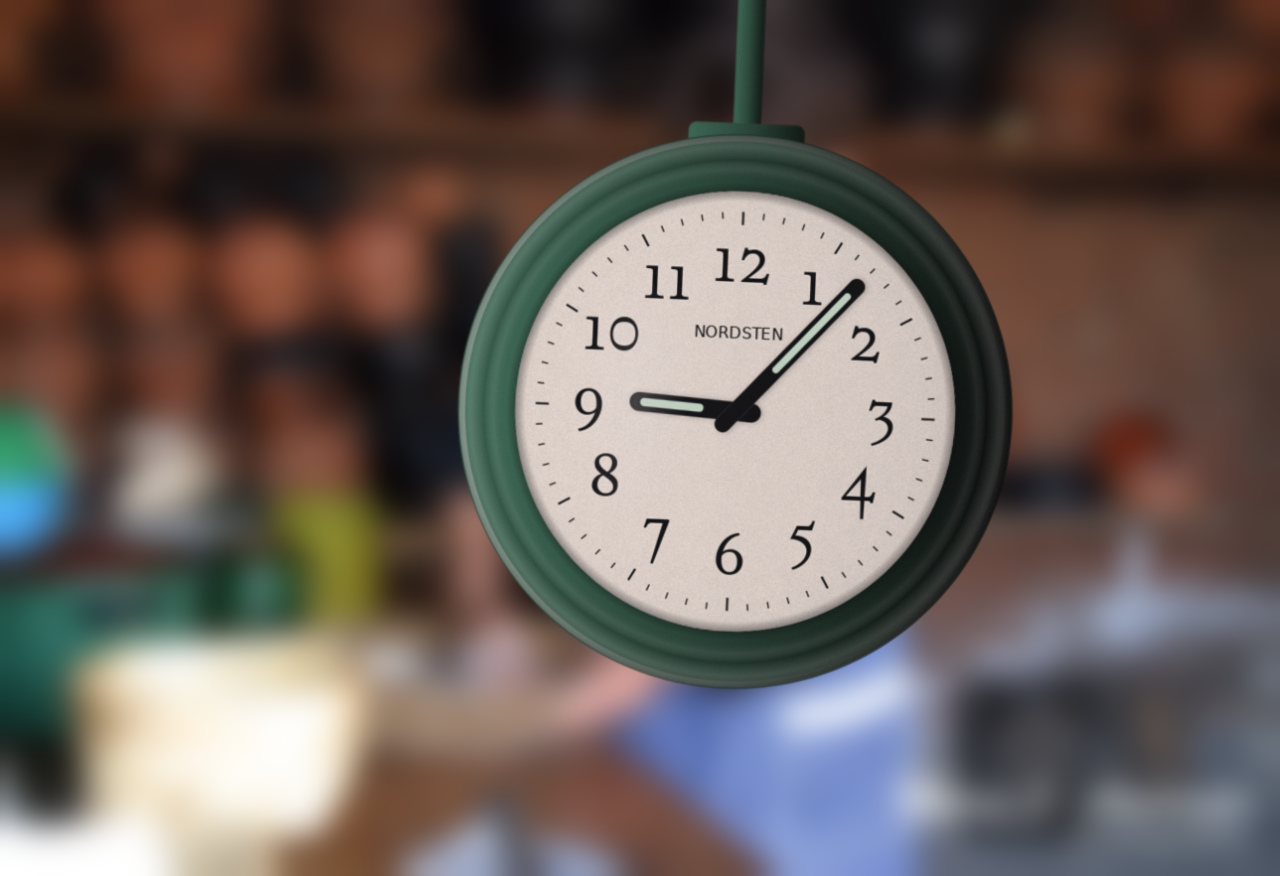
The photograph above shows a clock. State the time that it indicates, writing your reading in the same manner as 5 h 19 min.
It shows 9 h 07 min
